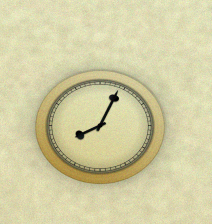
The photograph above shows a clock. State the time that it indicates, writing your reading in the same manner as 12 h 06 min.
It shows 8 h 04 min
